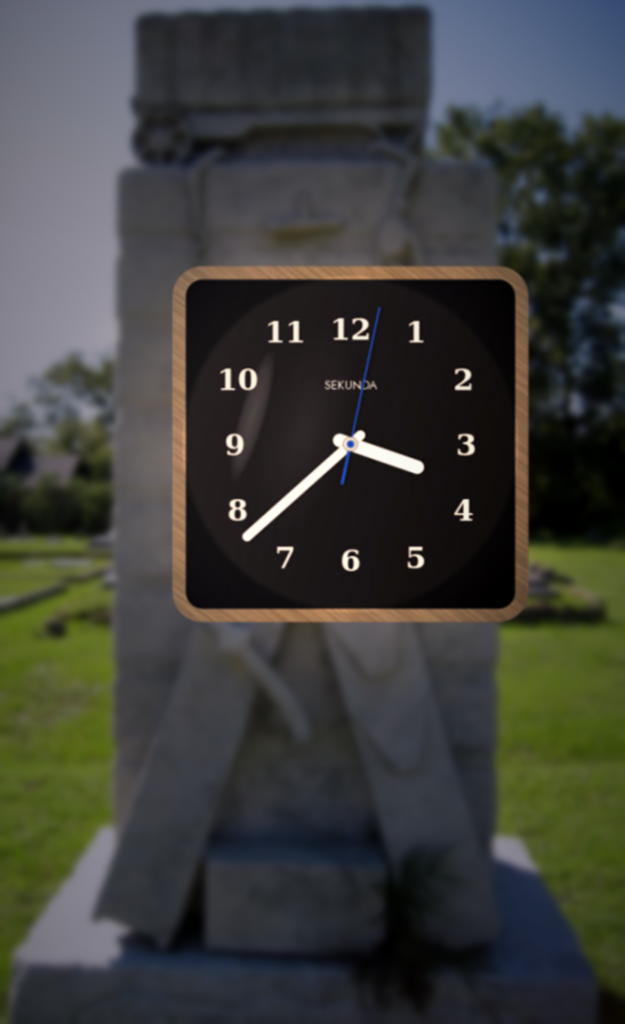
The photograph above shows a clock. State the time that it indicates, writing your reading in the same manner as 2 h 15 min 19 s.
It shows 3 h 38 min 02 s
